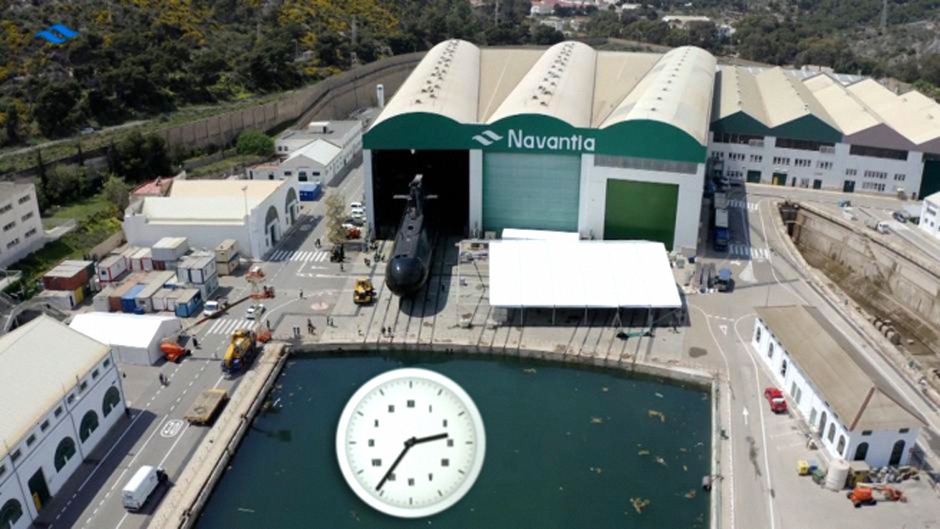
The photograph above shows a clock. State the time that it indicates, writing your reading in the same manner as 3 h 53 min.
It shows 2 h 36 min
